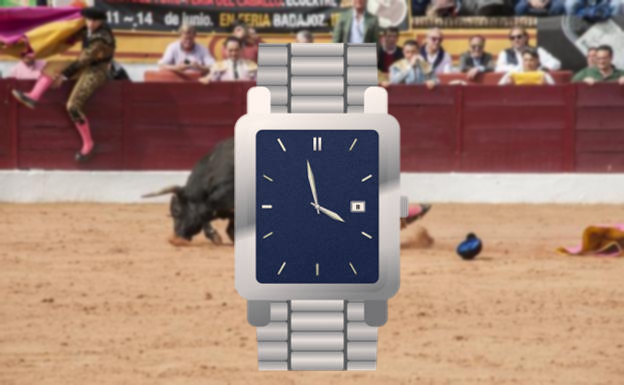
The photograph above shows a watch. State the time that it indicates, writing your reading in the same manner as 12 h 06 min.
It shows 3 h 58 min
